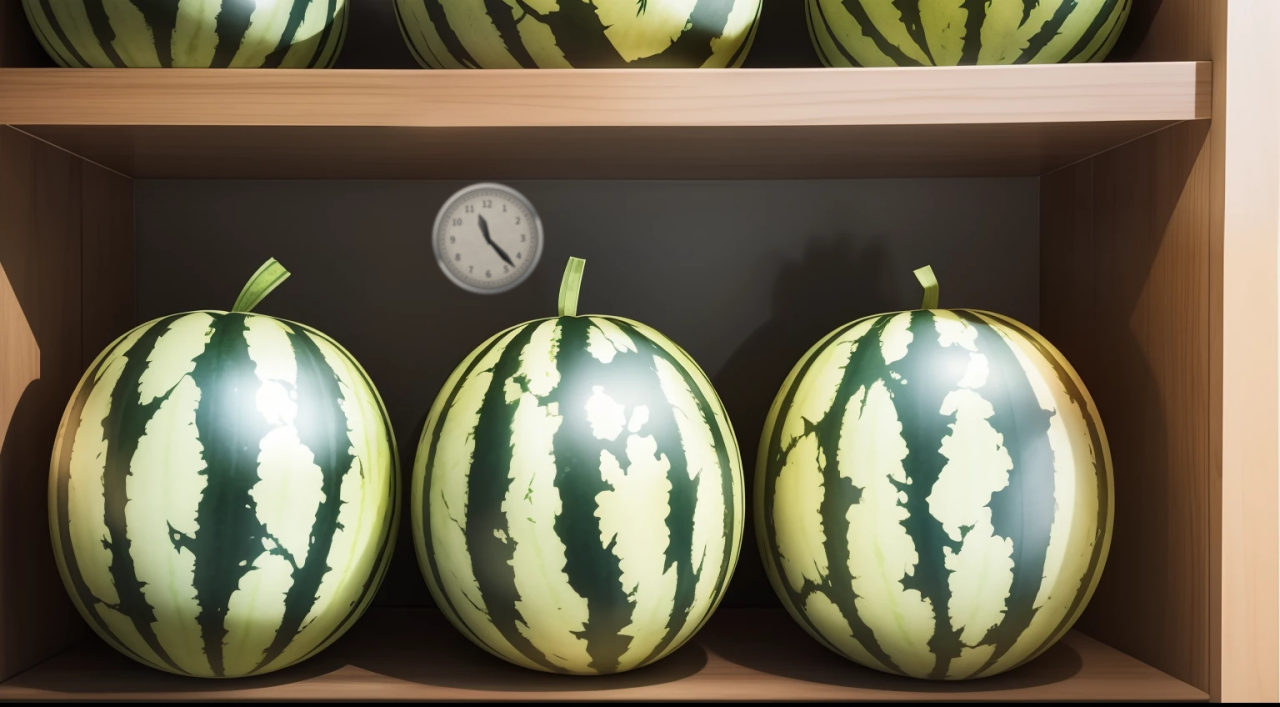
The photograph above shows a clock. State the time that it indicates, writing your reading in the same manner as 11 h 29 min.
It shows 11 h 23 min
